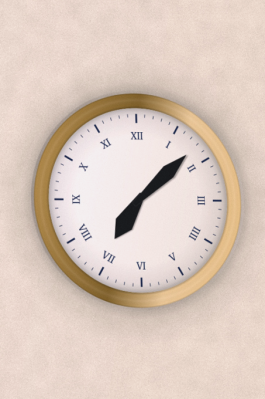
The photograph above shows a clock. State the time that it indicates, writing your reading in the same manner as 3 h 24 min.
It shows 7 h 08 min
